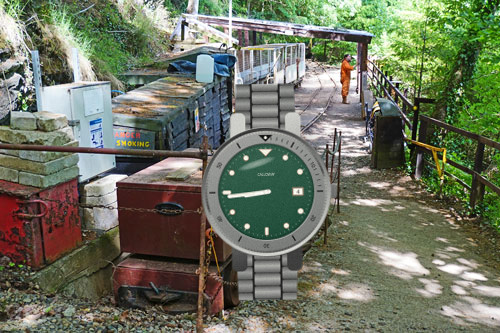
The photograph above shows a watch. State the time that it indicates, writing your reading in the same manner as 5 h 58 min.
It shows 8 h 44 min
